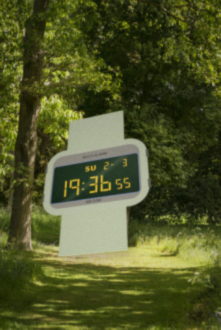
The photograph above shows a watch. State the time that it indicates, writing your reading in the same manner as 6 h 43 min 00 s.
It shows 19 h 36 min 55 s
